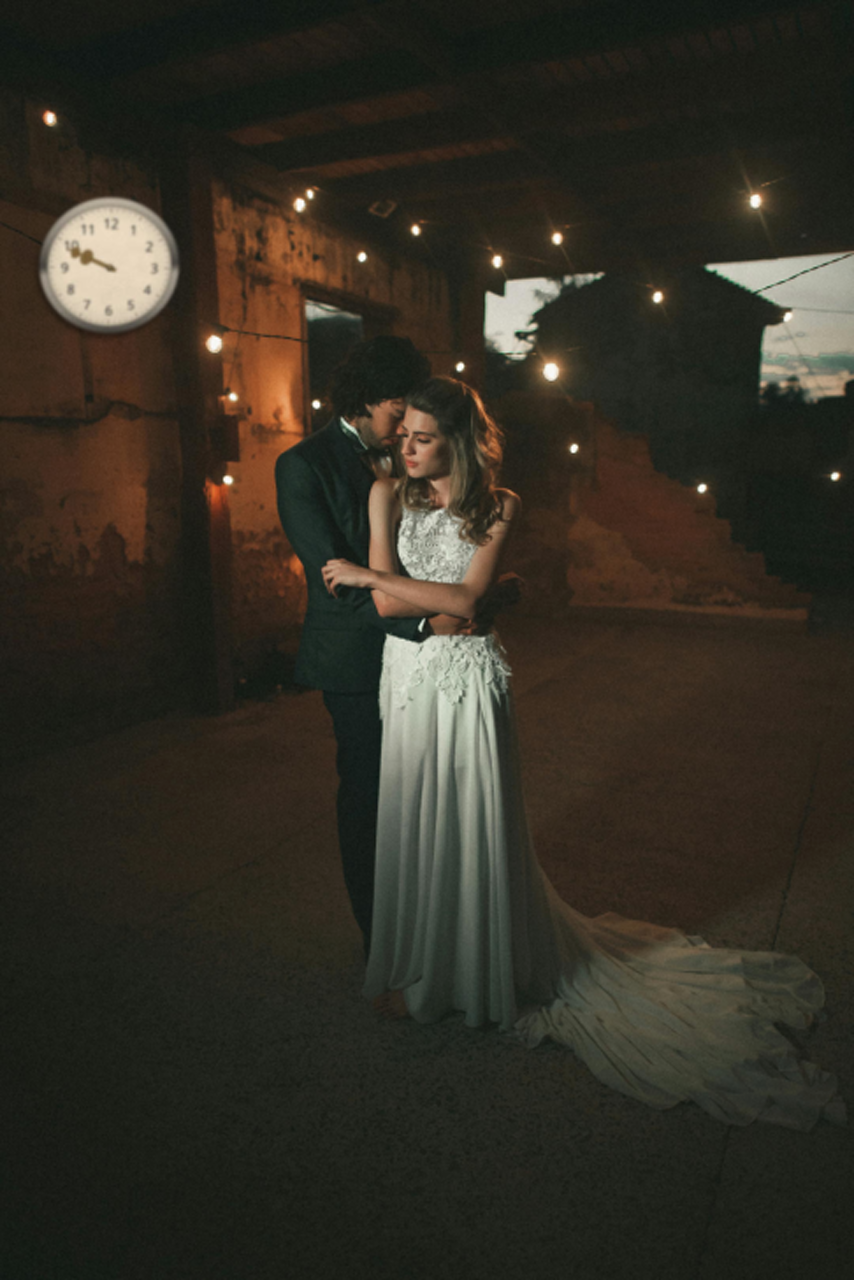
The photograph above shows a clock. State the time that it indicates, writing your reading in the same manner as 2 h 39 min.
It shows 9 h 49 min
